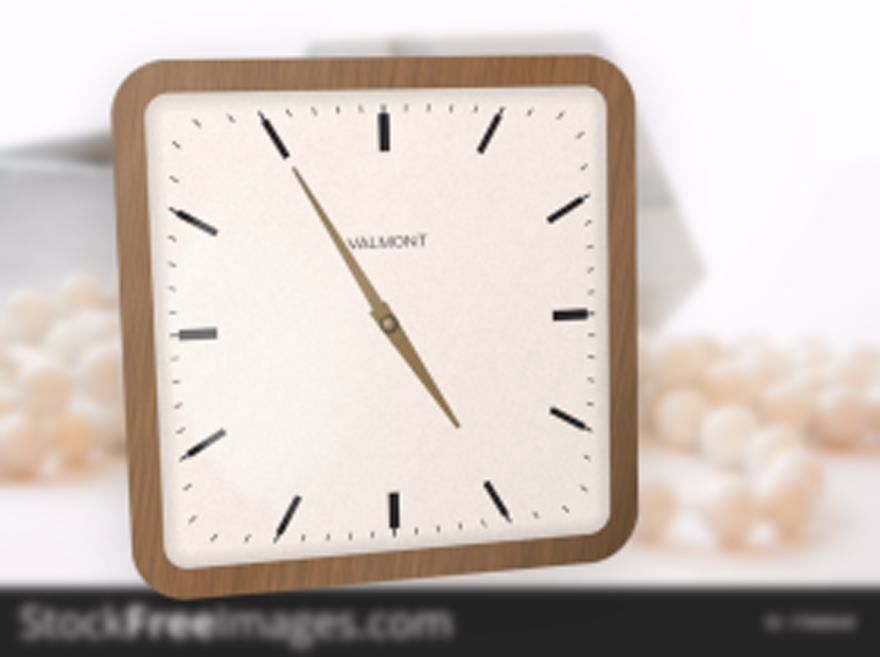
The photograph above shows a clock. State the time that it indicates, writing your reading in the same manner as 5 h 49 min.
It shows 4 h 55 min
